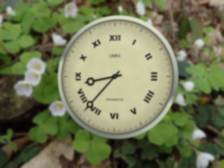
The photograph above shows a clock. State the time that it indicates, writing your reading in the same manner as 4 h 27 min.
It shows 8 h 37 min
